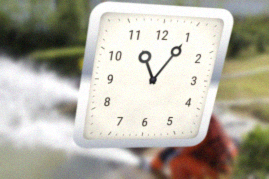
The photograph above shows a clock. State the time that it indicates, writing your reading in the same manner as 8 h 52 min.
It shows 11 h 05 min
